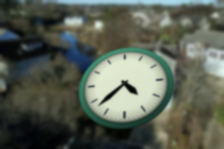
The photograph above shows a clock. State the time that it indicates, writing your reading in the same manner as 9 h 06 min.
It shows 4 h 38 min
